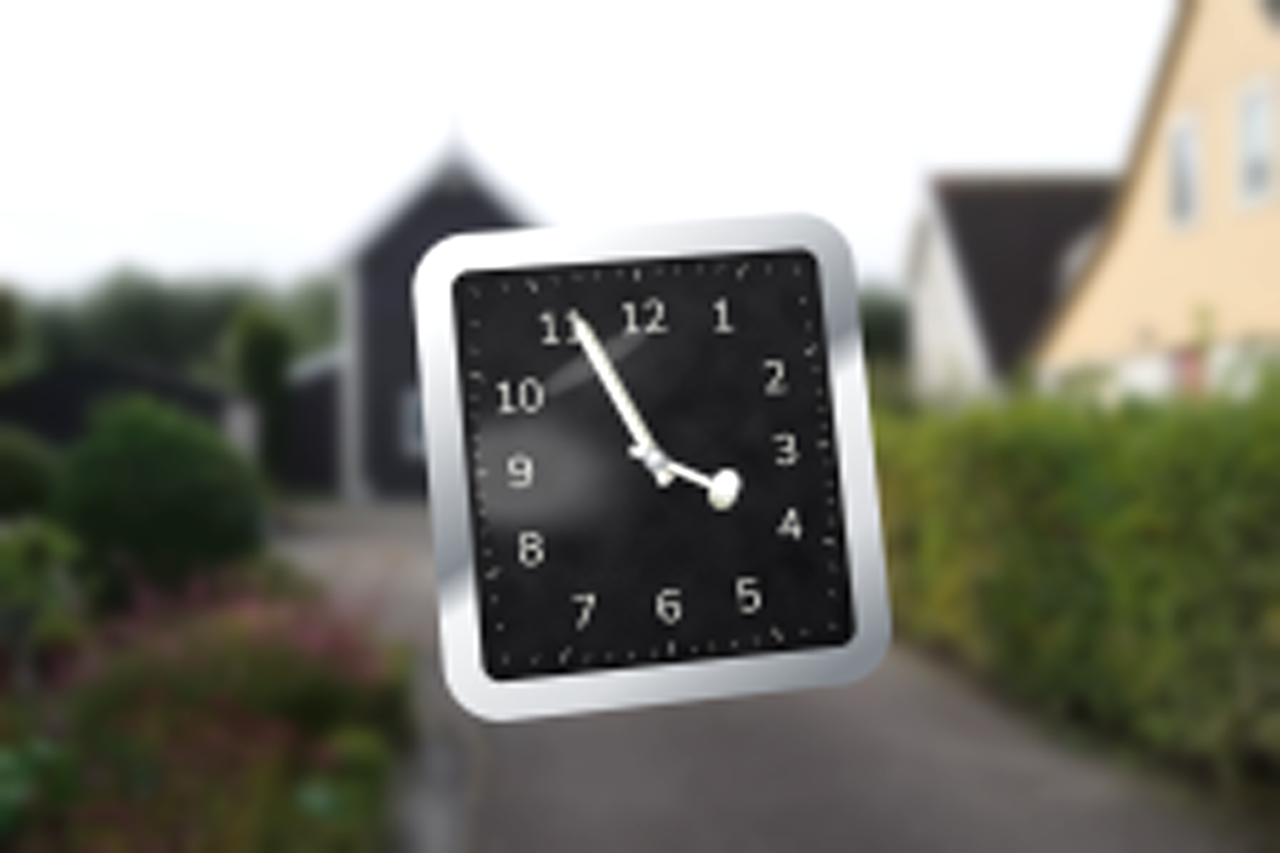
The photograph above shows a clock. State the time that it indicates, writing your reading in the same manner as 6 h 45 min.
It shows 3 h 56 min
